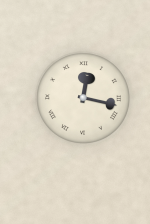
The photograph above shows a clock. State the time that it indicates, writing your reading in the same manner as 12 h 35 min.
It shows 12 h 17 min
